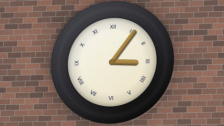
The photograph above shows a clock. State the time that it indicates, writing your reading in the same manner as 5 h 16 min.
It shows 3 h 06 min
